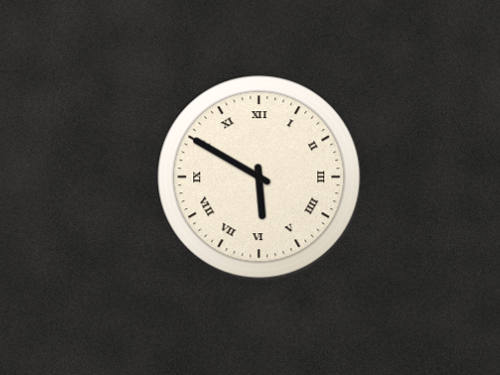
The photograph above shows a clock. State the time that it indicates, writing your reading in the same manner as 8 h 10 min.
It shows 5 h 50 min
